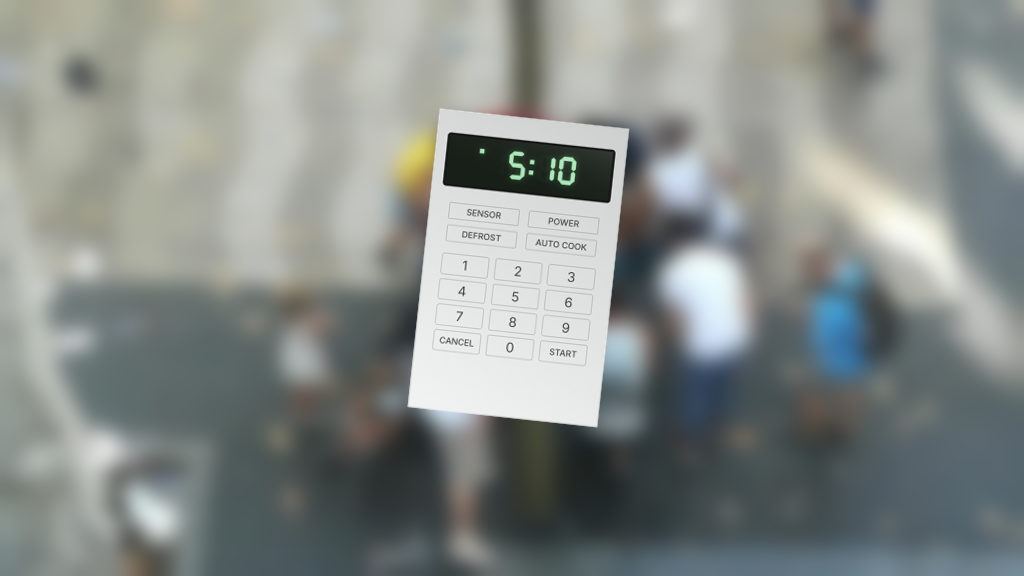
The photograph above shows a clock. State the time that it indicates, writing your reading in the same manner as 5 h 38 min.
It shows 5 h 10 min
